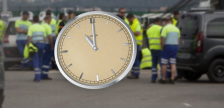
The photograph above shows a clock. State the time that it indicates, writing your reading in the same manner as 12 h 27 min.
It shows 11 h 00 min
